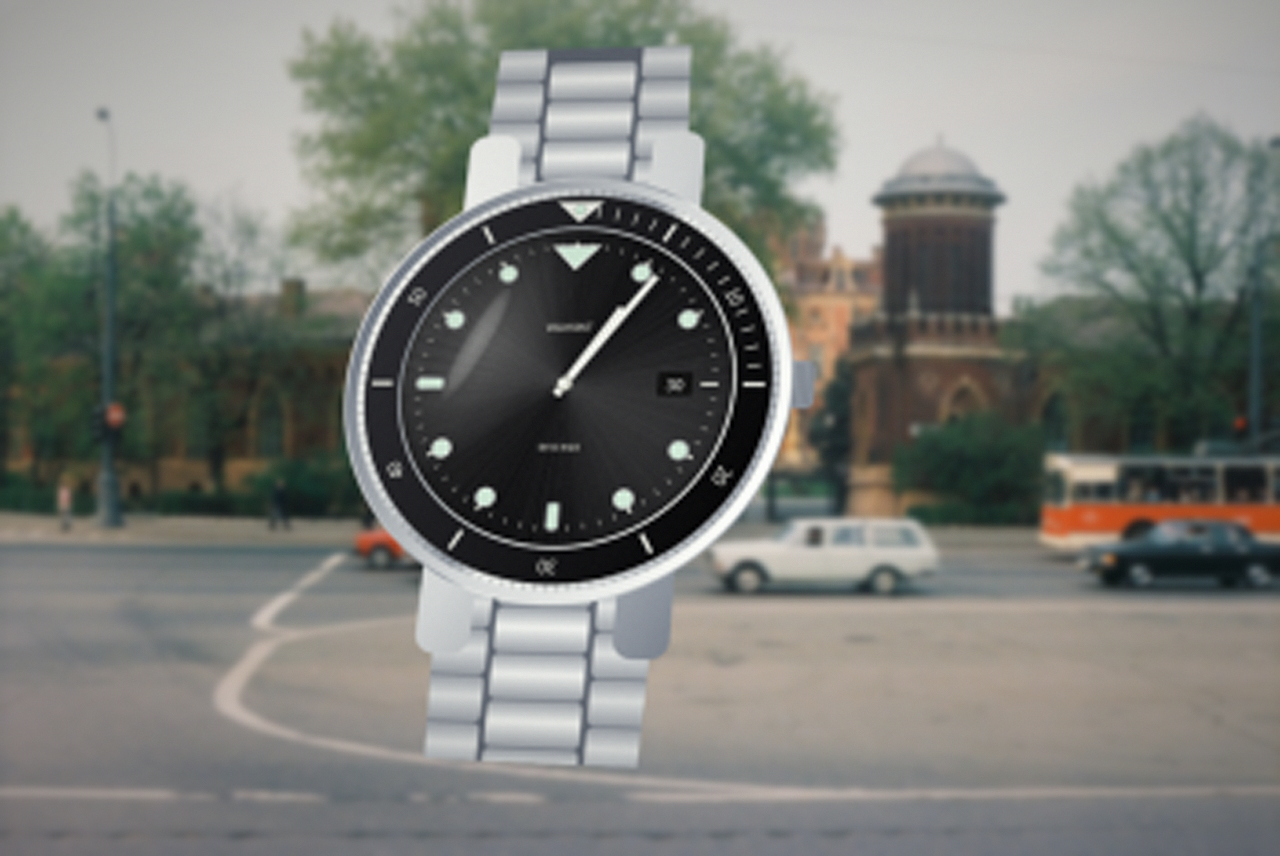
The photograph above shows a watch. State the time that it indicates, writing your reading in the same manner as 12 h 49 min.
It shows 1 h 06 min
